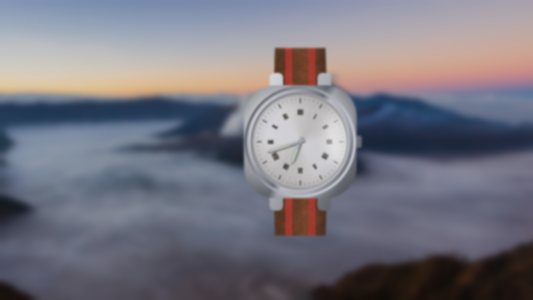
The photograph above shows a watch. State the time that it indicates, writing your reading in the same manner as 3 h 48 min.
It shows 6 h 42 min
